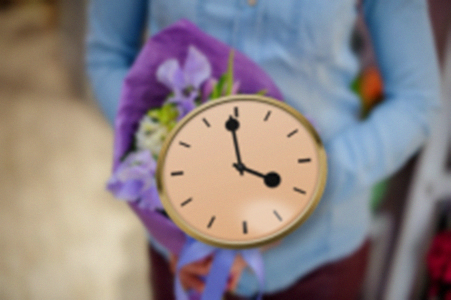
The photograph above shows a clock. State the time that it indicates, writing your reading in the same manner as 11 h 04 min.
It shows 3 h 59 min
